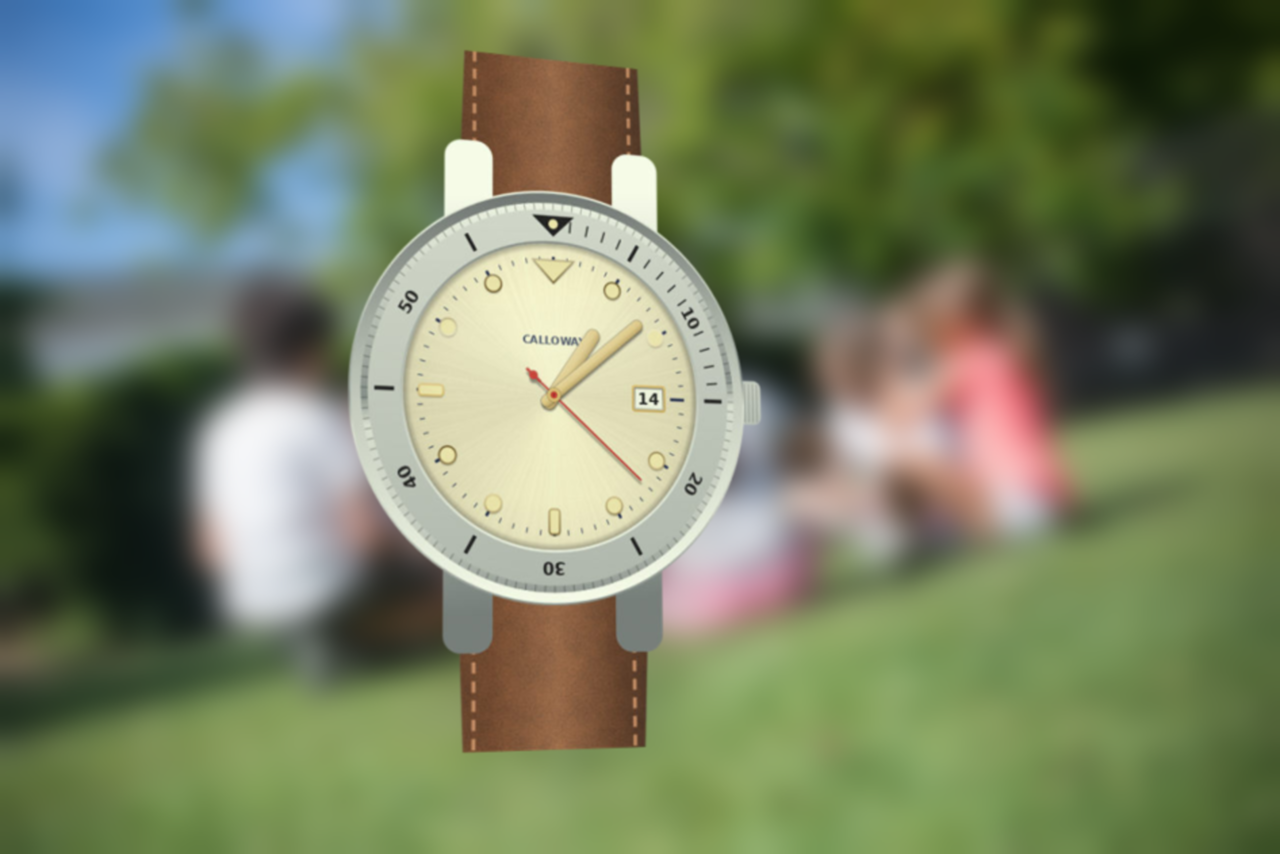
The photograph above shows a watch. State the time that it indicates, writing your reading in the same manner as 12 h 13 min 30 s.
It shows 1 h 08 min 22 s
